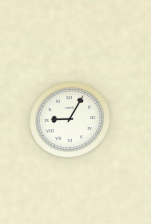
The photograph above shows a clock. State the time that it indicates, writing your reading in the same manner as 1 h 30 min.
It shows 9 h 05 min
